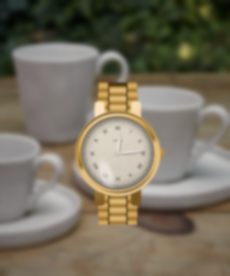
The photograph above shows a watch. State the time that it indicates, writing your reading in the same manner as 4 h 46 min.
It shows 12 h 14 min
